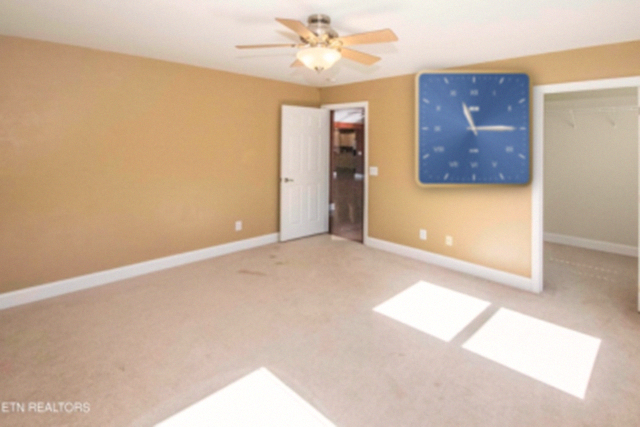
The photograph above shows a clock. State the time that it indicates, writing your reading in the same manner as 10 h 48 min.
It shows 11 h 15 min
